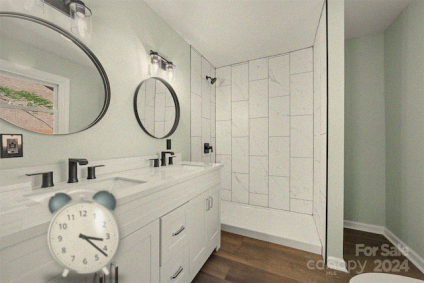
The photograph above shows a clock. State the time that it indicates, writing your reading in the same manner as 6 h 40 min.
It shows 3 h 22 min
